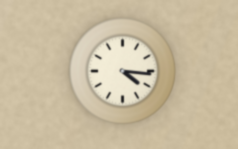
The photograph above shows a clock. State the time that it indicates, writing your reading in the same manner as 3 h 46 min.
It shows 4 h 16 min
